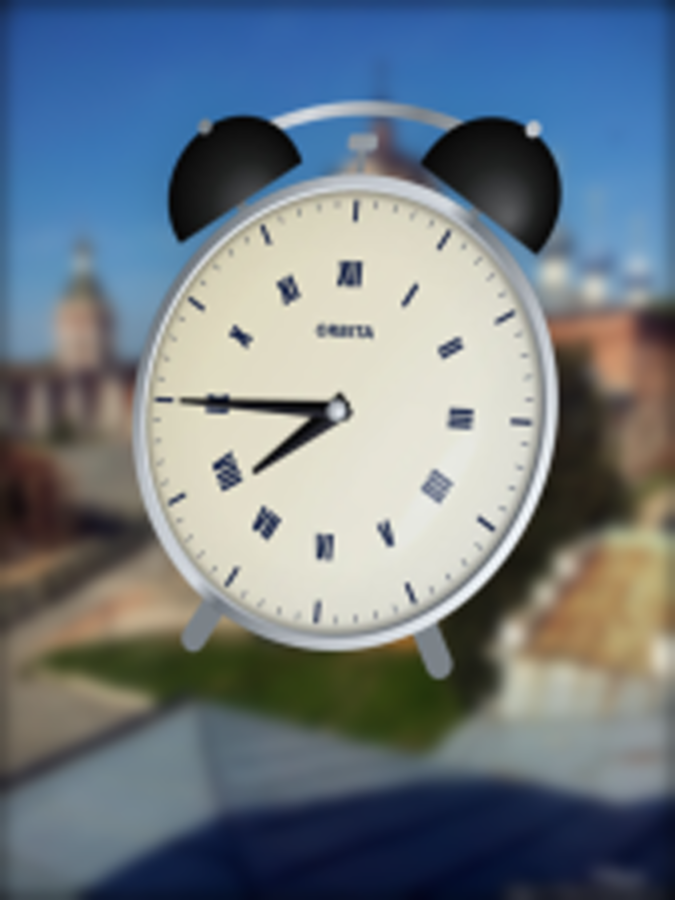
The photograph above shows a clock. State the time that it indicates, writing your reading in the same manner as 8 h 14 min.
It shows 7 h 45 min
